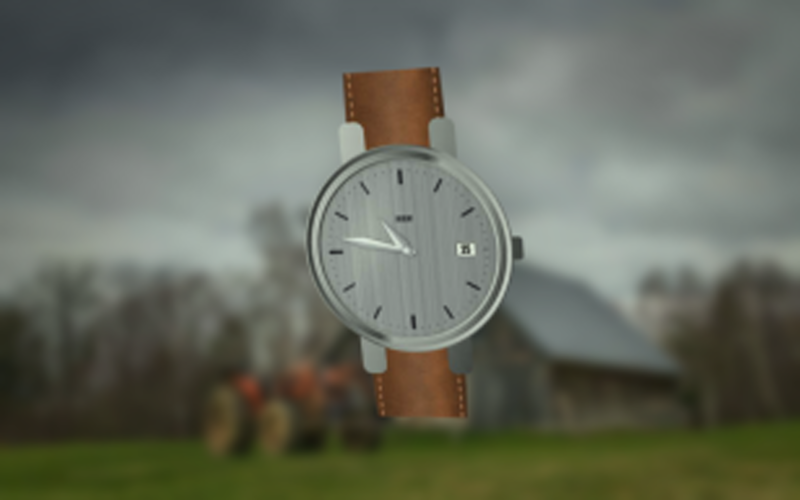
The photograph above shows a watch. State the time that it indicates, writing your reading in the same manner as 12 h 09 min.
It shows 10 h 47 min
